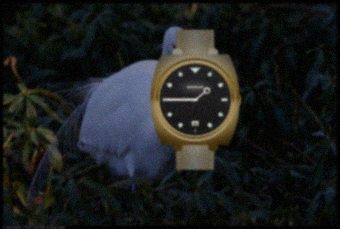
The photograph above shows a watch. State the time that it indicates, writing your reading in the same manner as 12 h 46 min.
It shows 1 h 45 min
